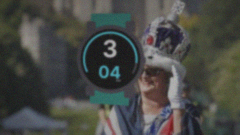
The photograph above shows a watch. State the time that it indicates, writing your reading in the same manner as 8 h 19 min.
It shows 3 h 04 min
